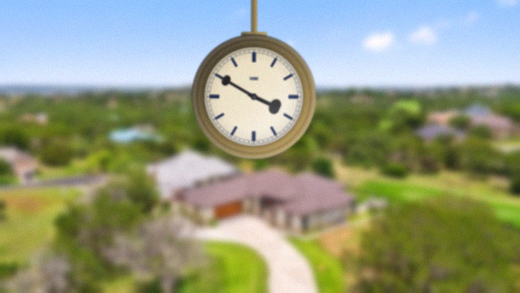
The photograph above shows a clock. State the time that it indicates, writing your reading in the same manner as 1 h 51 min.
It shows 3 h 50 min
